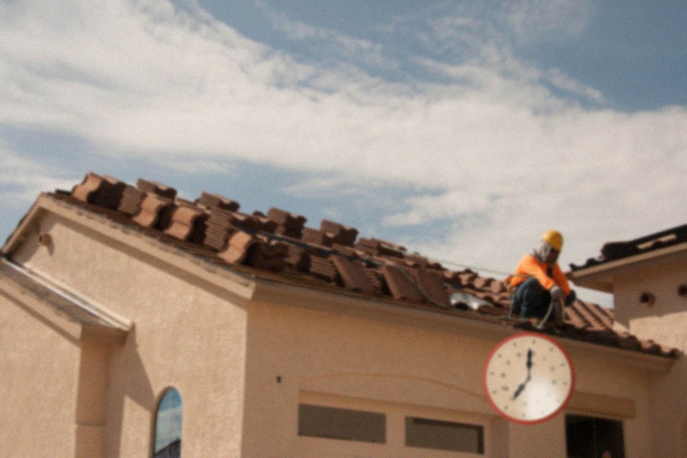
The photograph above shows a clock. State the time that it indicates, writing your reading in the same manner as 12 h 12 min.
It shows 6 h 59 min
